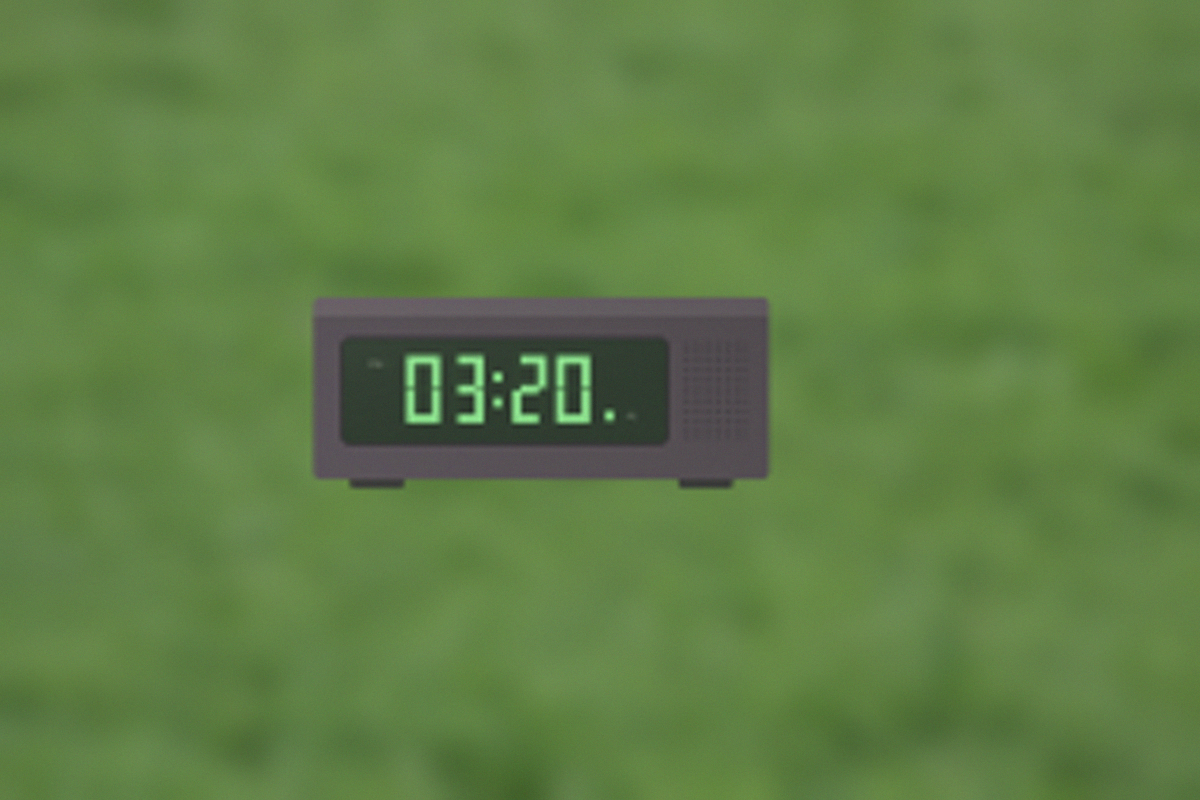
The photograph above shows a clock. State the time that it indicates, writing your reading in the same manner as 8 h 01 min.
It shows 3 h 20 min
